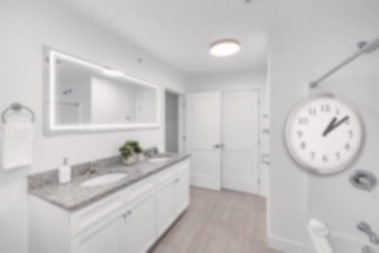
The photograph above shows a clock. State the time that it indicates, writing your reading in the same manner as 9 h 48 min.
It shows 1 h 09 min
